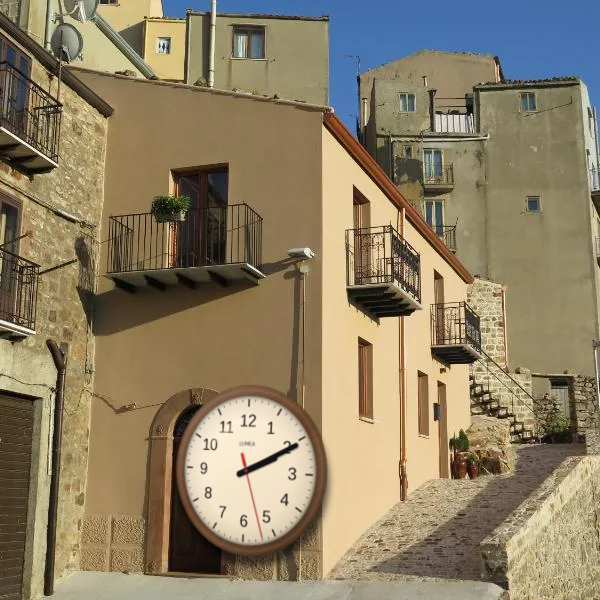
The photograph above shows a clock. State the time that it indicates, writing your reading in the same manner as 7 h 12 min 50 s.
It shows 2 h 10 min 27 s
